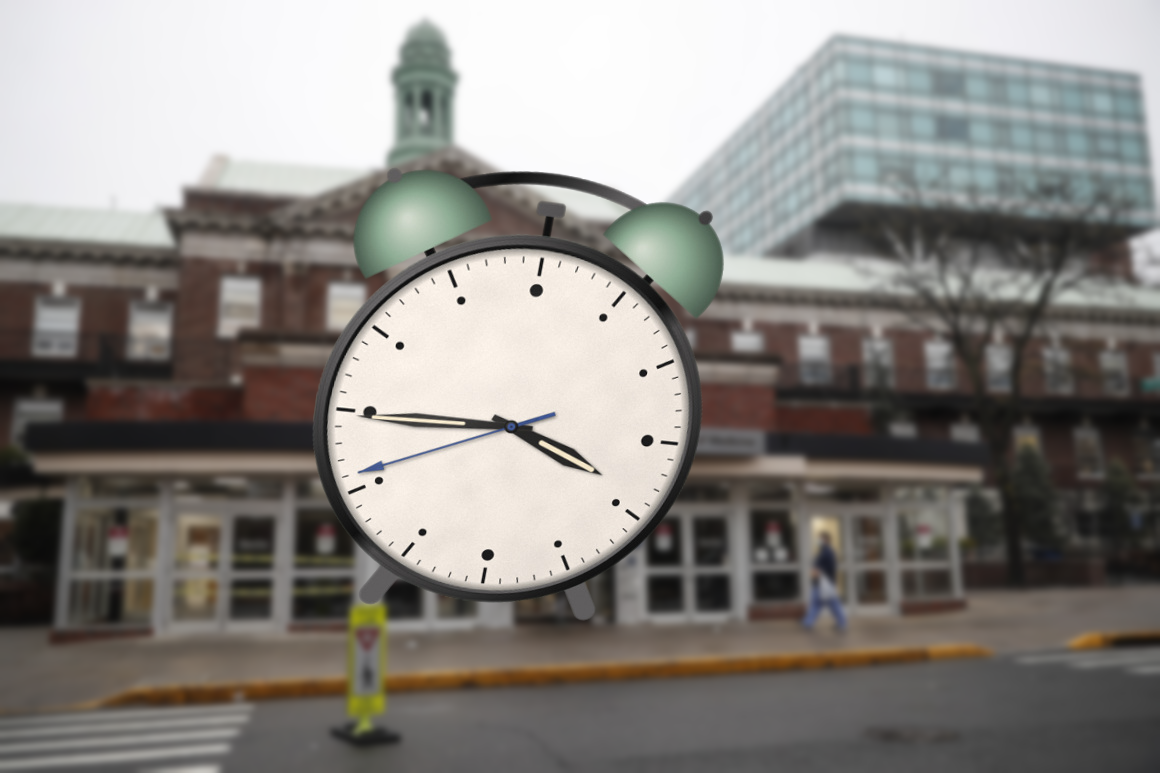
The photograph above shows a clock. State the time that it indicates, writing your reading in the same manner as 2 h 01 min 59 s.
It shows 3 h 44 min 41 s
